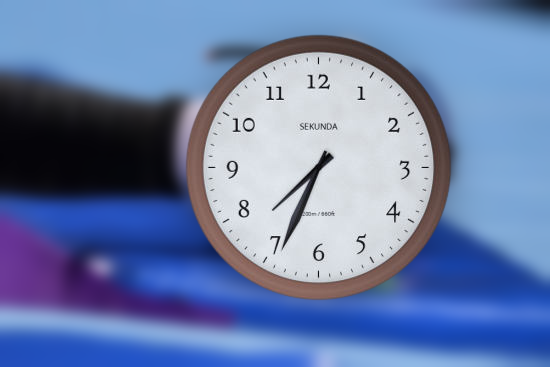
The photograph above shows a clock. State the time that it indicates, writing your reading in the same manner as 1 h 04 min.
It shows 7 h 34 min
